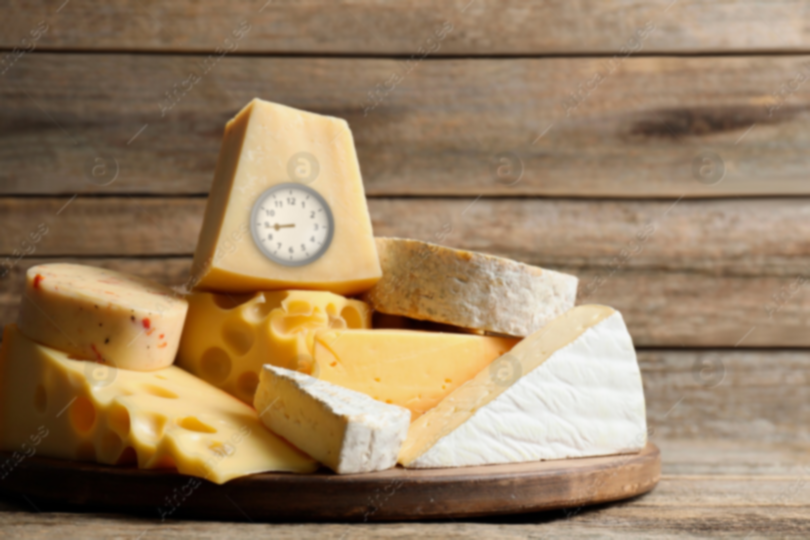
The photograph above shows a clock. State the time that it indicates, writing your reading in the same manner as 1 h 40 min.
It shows 8 h 44 min
